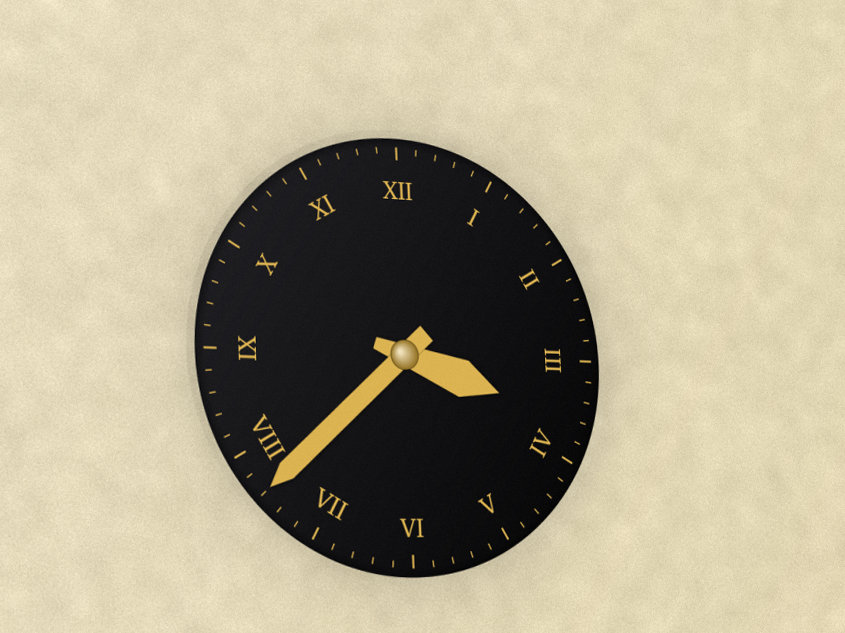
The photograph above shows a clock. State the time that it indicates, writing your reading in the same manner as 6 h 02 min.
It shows 3 h 38 min
